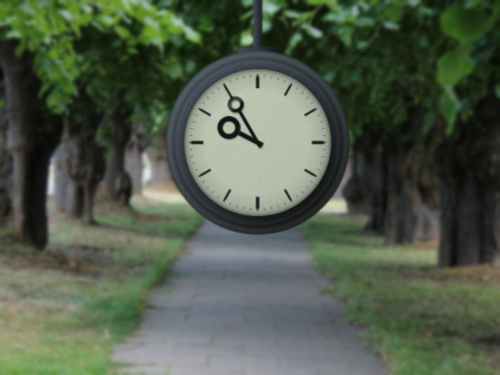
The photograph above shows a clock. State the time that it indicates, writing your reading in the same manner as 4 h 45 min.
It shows 9 h 55 min
